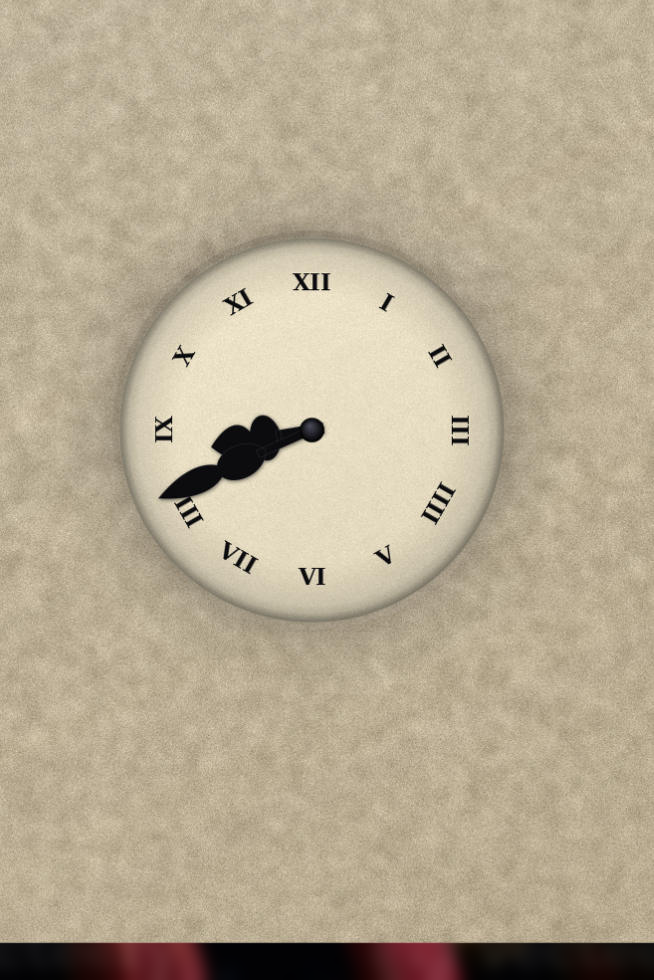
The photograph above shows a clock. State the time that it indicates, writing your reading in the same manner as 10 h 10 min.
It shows 8 h 41 min
